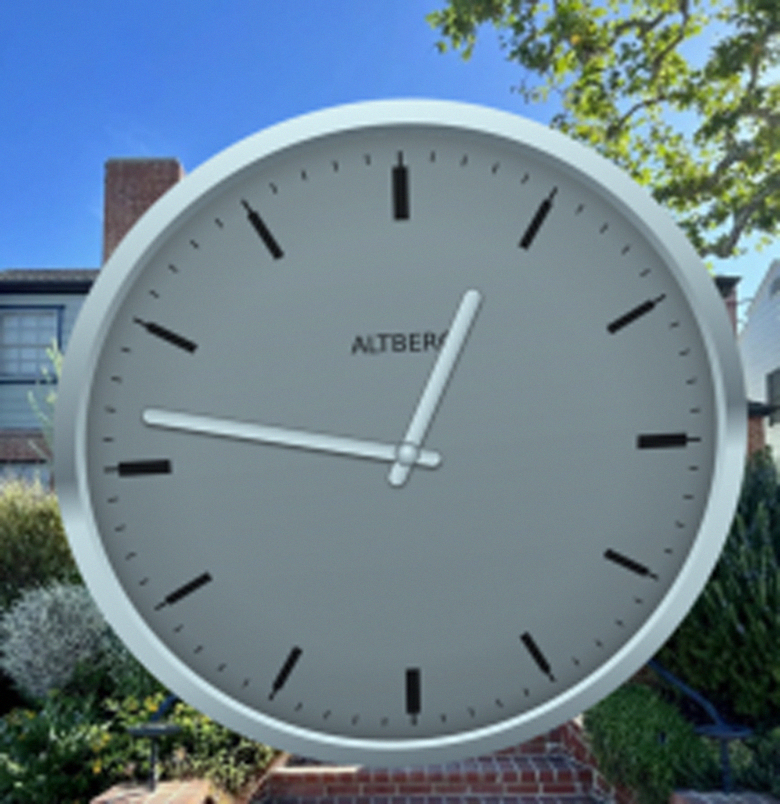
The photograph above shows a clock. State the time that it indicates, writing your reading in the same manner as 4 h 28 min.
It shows 12 h 47 min
